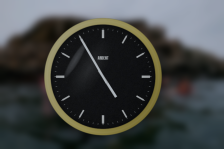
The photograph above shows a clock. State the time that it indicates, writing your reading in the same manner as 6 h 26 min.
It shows 4 h 55 min
